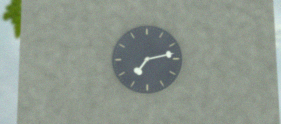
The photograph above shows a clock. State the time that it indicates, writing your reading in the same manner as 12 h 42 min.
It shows 7 h 13 min
